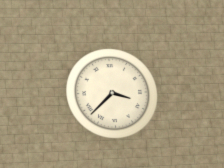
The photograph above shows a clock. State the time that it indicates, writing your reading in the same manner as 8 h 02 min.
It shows 3 h 38 min
